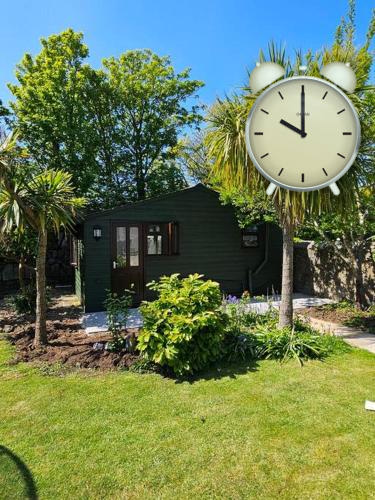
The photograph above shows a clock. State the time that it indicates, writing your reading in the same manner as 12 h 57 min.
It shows 10 h 00 min
